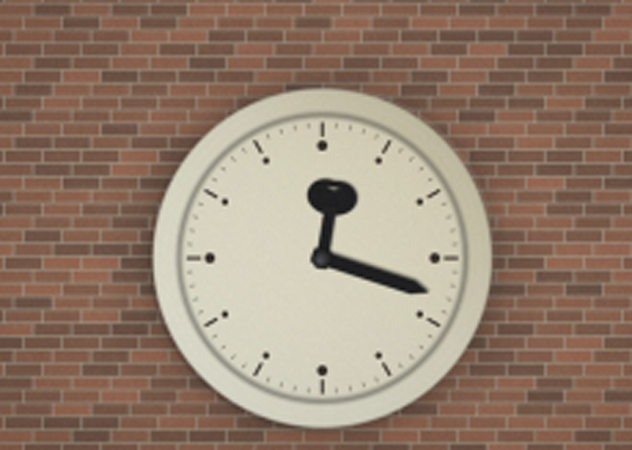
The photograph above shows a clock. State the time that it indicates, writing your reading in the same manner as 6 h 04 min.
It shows 12 h 18 min
